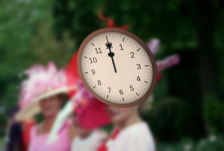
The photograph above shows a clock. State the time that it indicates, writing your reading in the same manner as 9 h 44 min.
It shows 12 h 00 min
